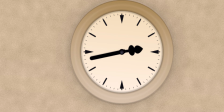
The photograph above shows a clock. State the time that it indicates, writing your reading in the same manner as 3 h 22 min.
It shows 2 h 43 min
